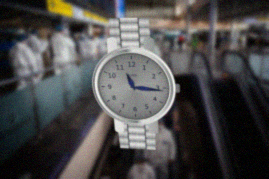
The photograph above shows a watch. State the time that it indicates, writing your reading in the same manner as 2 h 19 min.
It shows 11 h 16 min
